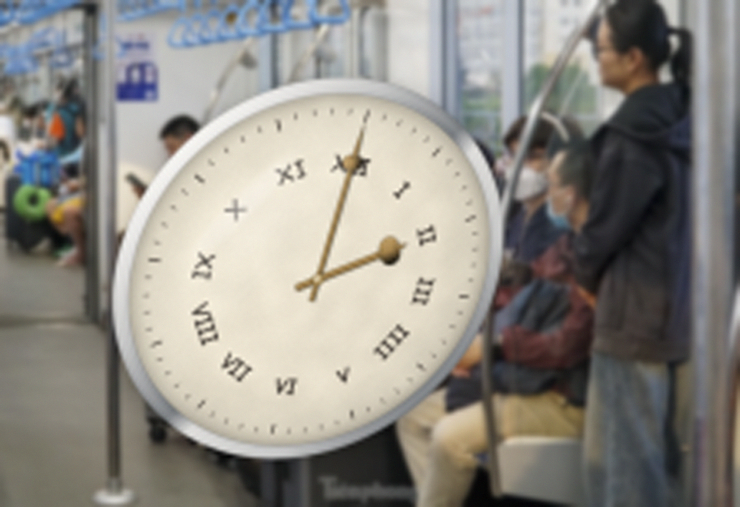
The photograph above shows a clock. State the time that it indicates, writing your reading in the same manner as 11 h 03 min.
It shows 2 h 00 min
